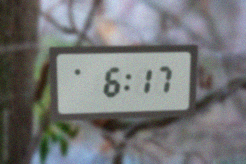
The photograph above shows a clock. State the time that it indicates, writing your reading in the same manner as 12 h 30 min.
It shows 6 h 17 min
